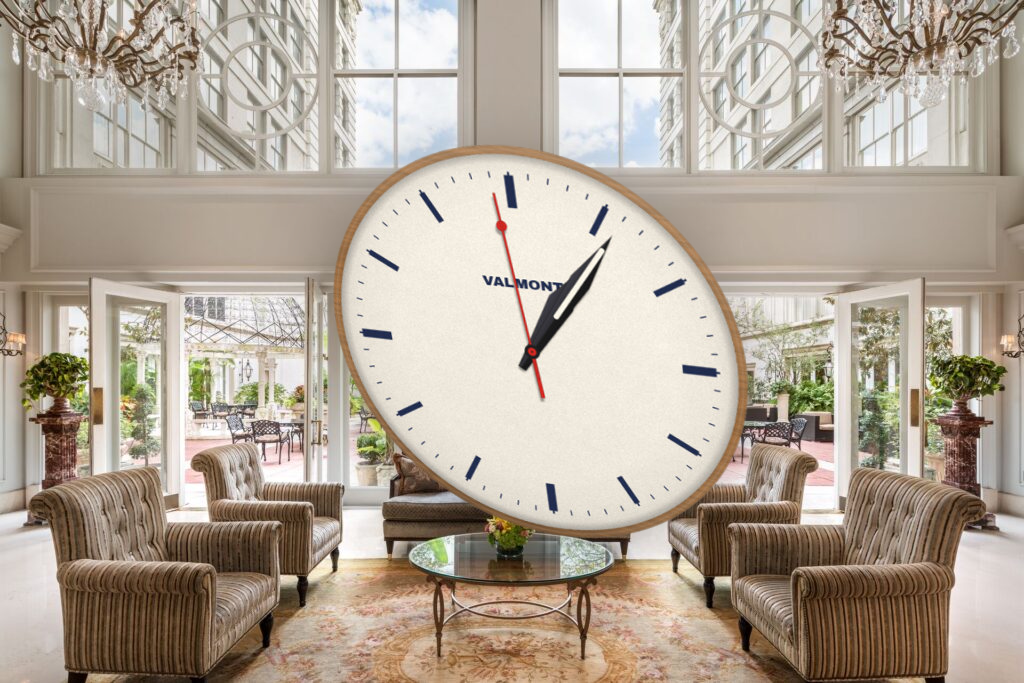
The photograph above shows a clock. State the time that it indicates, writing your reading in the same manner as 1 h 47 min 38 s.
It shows 1 h 05 min 59 s
